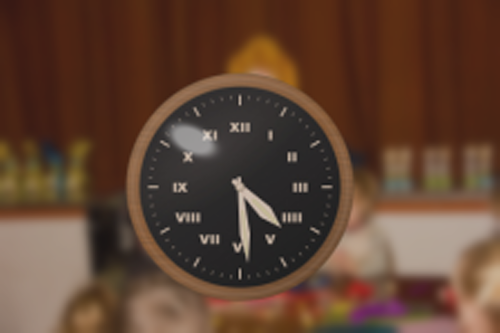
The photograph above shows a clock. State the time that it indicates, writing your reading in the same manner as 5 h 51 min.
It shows 4 h 29 min
